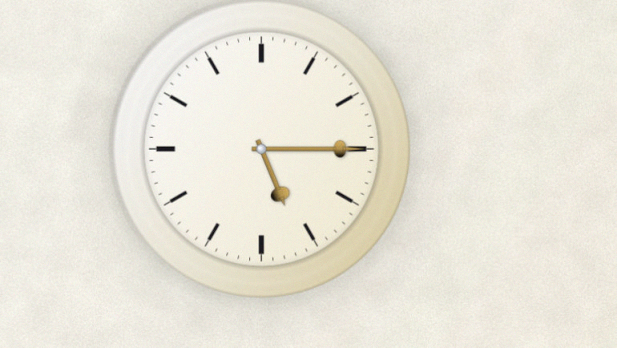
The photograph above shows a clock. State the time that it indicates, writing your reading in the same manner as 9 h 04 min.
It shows 5 h 15 min
